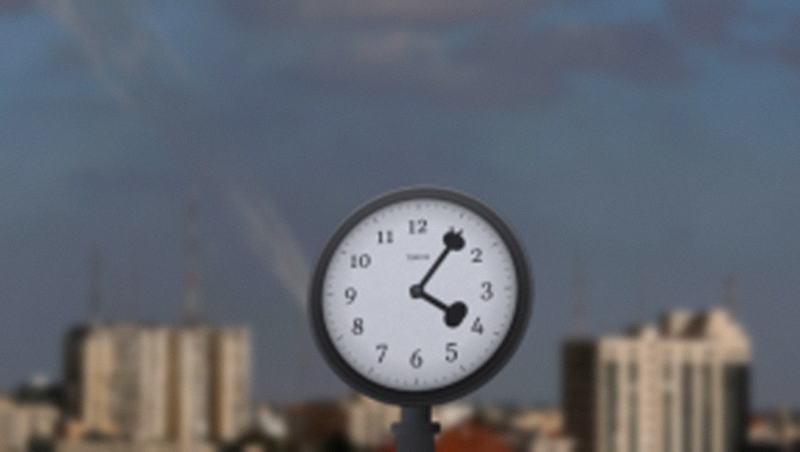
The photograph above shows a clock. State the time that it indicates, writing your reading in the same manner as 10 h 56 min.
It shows 4 h 06 min
